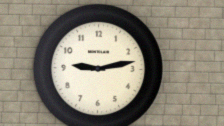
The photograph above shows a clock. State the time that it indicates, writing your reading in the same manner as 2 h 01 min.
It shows 9 h 13 min
